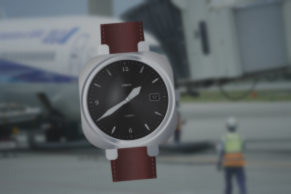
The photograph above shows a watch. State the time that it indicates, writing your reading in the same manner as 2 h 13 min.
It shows 1 h 40 min
